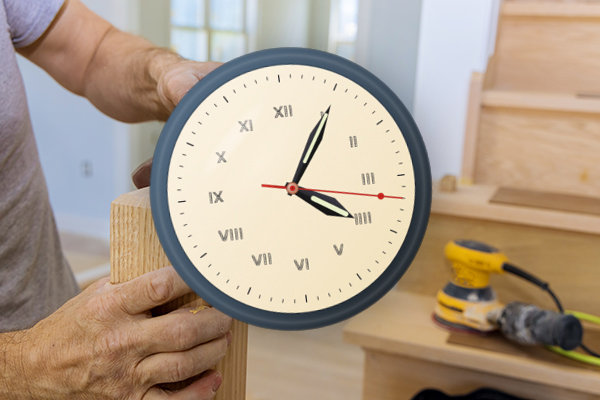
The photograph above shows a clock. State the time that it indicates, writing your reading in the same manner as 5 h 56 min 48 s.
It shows 4 h 05 min 17 s
